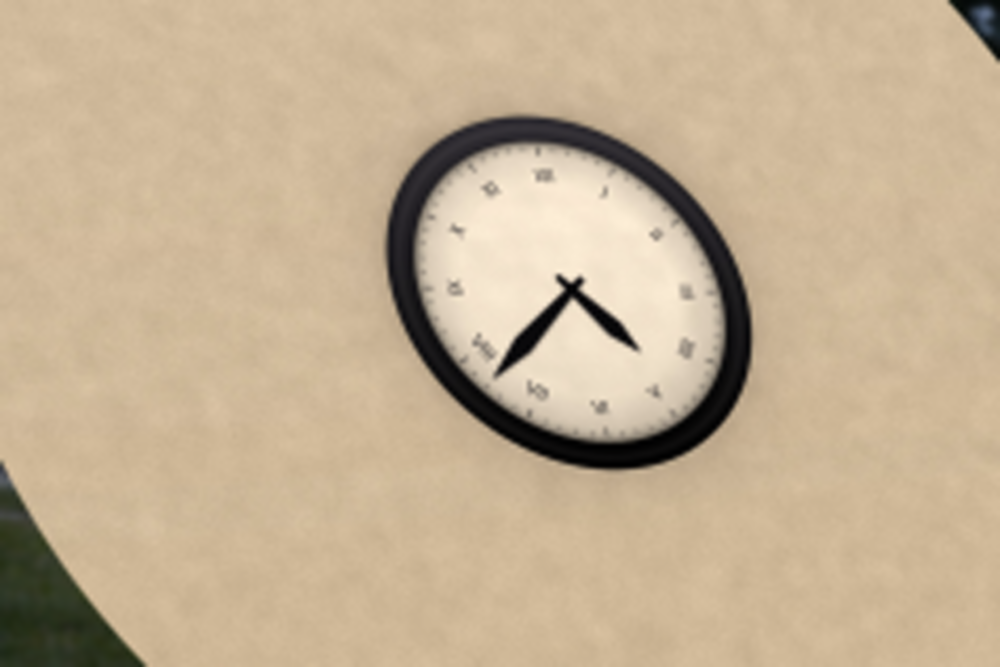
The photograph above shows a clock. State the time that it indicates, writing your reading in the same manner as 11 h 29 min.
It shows 4 h 38 min
